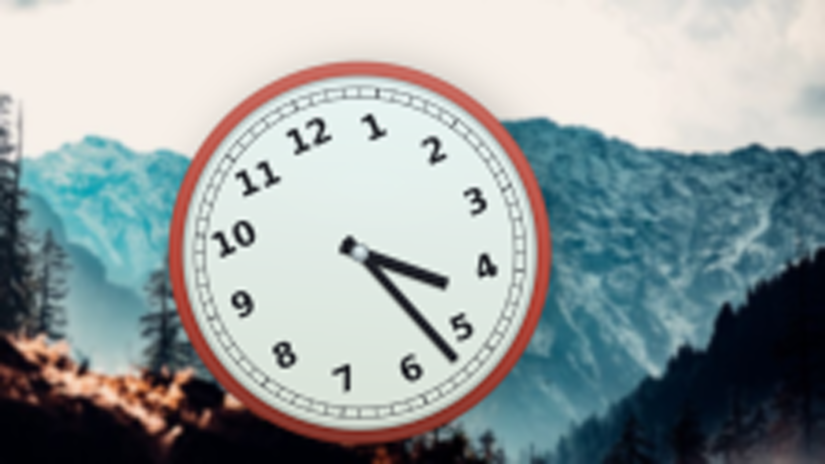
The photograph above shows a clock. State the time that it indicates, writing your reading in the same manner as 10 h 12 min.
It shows 4 h 27 min
